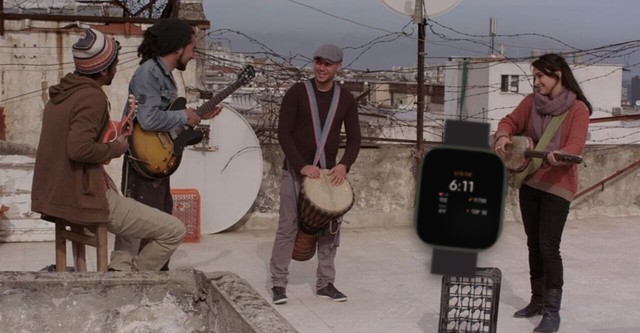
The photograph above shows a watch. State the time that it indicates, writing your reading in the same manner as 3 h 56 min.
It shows 6 h 11 min
